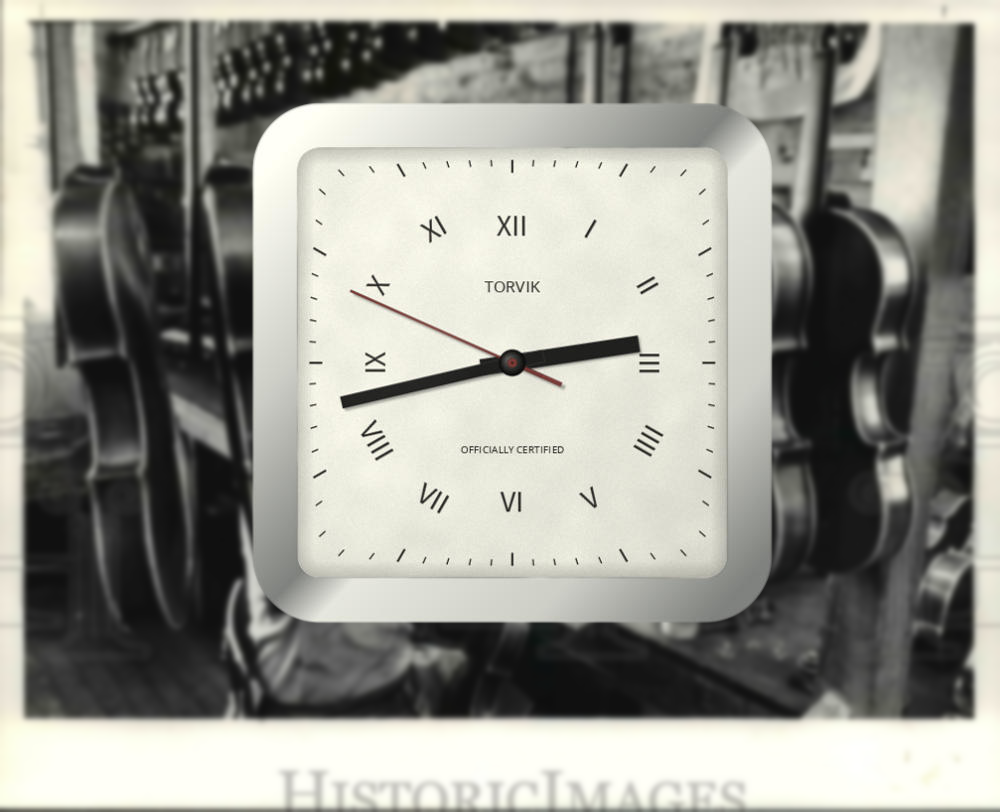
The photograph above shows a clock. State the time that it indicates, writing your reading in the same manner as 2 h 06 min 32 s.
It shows 2 h 42 min 49 s
